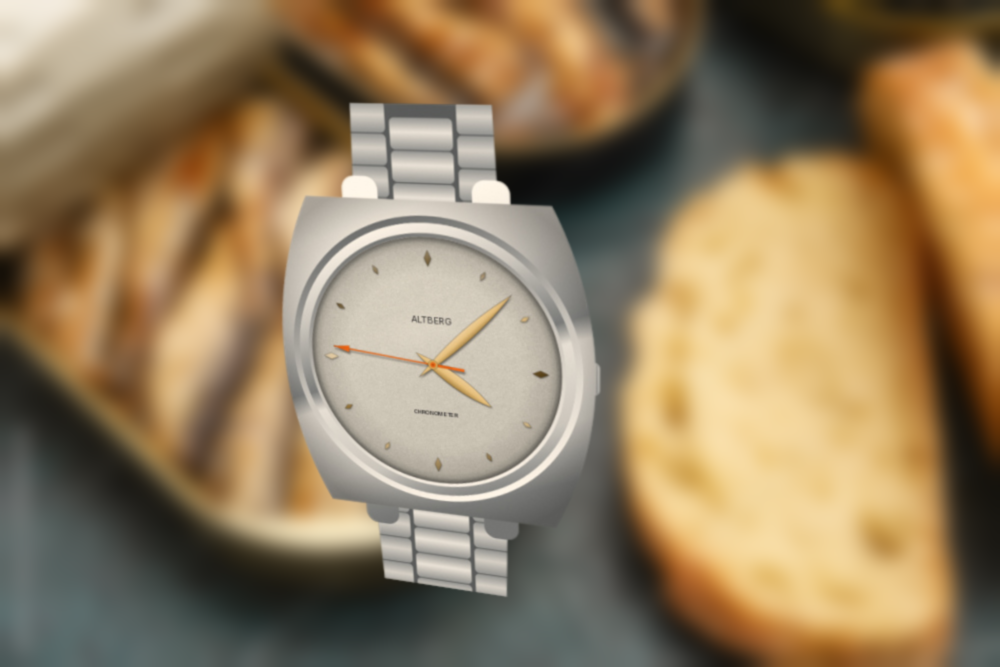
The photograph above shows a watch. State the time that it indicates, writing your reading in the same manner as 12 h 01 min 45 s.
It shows 4 h 07 min 46 s
